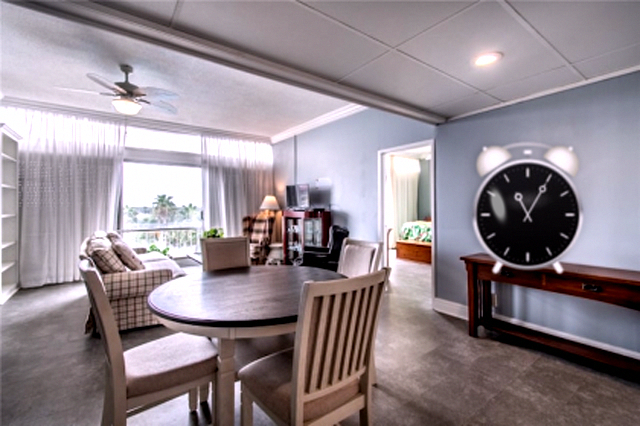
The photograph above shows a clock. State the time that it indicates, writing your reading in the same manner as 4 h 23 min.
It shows 11 h 05 min
